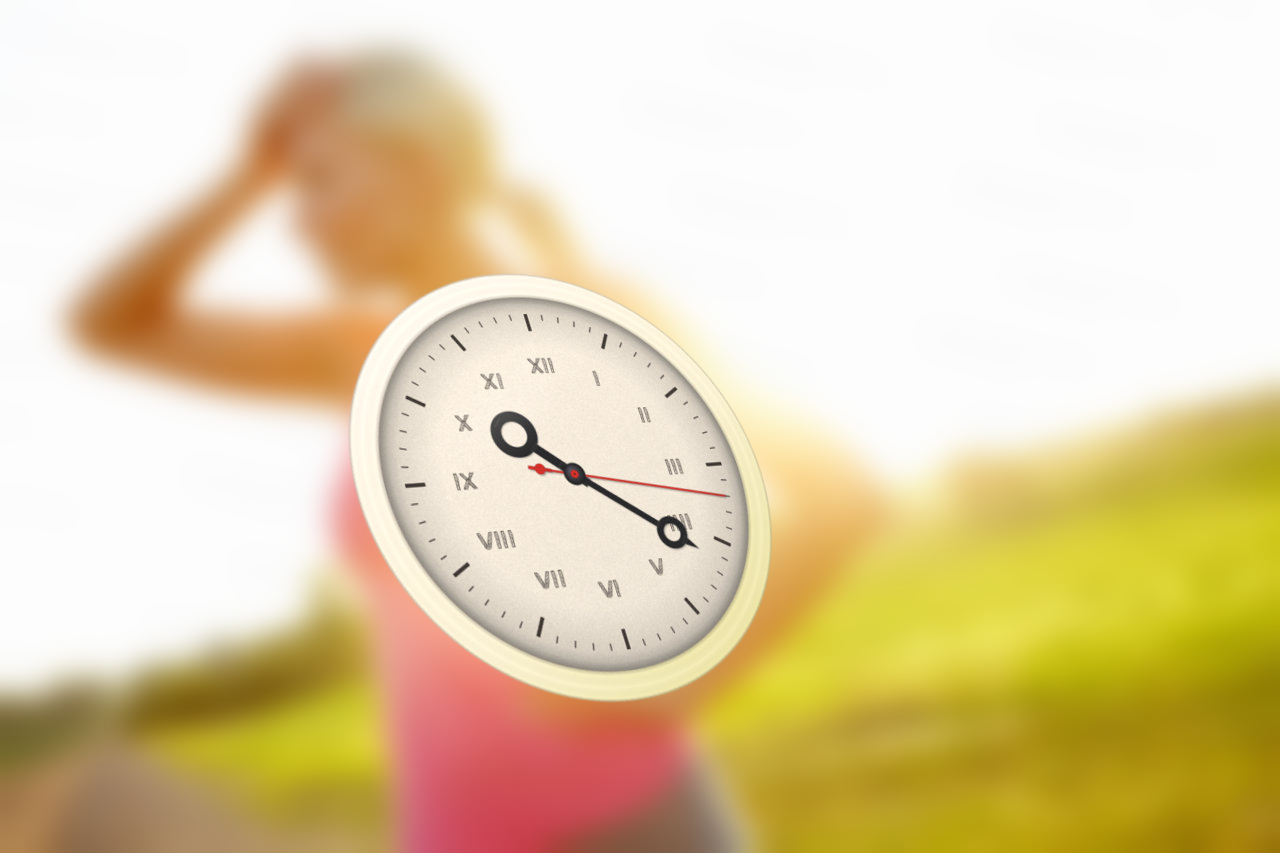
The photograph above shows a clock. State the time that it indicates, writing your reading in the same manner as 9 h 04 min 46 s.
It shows 10 h 21 min 17 s
